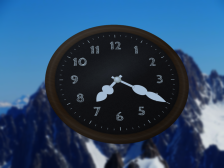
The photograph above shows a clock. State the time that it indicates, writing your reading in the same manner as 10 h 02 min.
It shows 7 h 20 min
